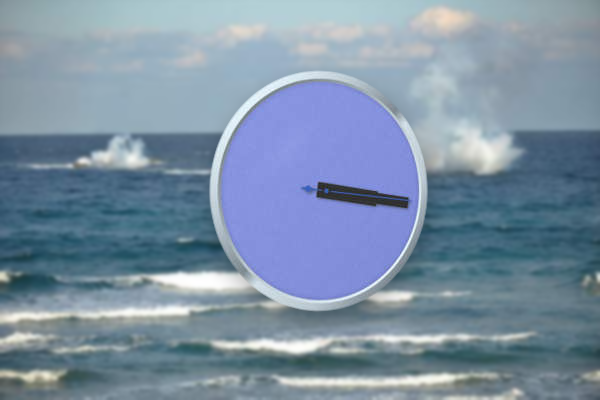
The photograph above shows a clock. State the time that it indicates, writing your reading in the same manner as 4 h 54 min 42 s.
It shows 3 h 16 min 16 s
